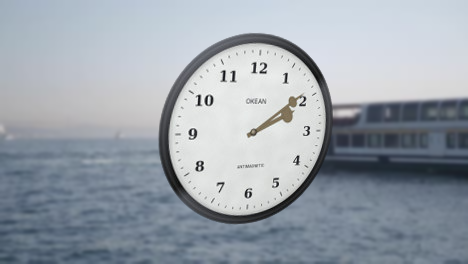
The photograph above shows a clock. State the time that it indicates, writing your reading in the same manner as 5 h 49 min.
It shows 2 h 09 min
